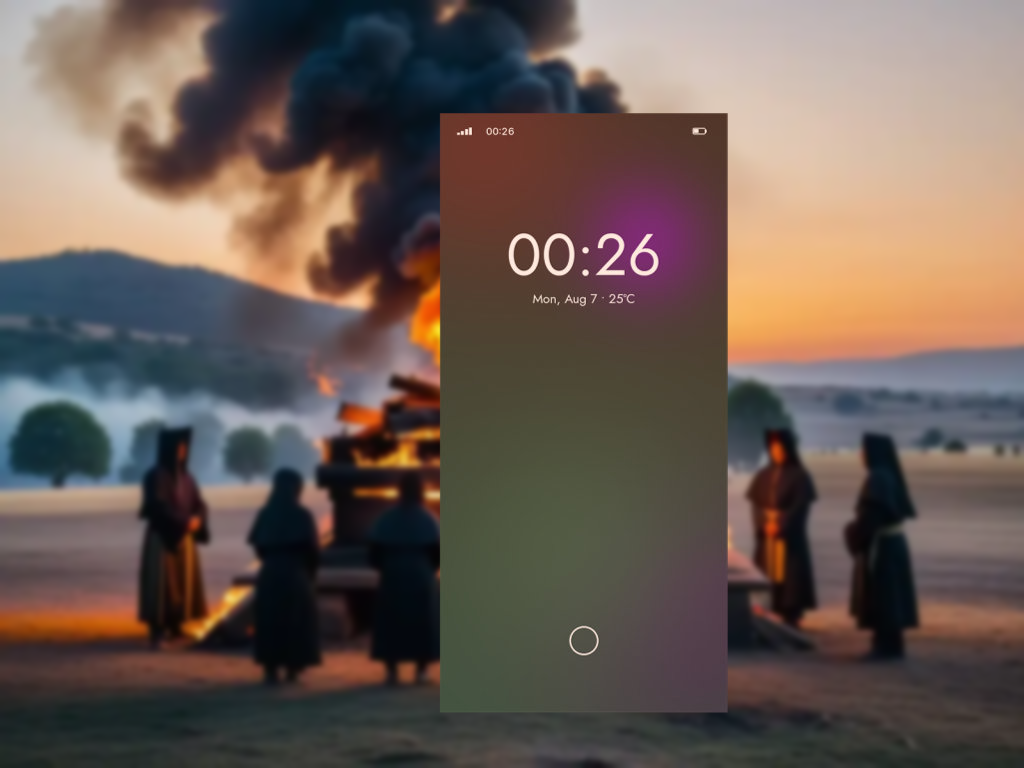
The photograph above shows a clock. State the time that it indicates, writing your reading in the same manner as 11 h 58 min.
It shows 0 h 26 min
